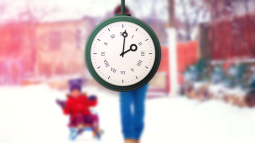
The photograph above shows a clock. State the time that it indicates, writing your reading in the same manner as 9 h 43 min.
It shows 2 h 01 min
